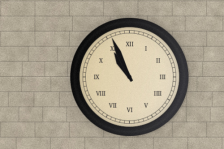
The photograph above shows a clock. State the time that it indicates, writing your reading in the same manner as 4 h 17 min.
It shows 10 h 56 min
